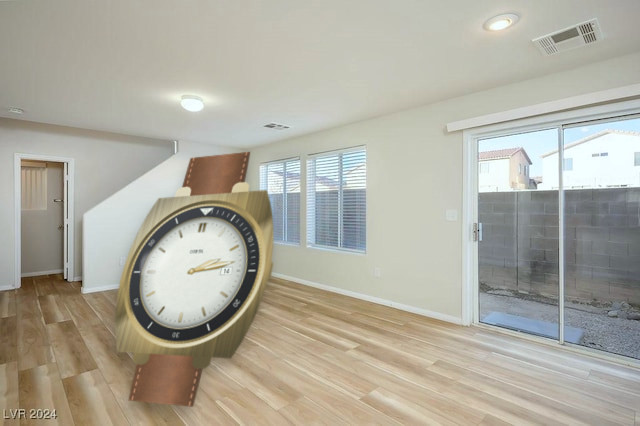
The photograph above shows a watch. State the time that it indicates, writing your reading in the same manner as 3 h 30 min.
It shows 2 h 13 min
